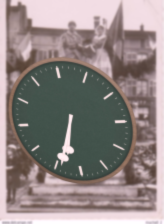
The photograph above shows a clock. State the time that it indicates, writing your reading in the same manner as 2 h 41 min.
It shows 6 h 34 min
